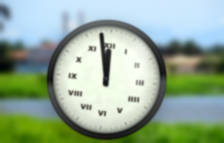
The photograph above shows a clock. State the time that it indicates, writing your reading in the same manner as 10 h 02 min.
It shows 11 h 58 min
